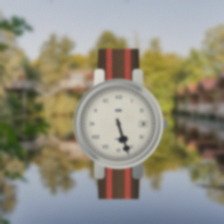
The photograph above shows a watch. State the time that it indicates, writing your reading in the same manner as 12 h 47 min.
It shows 5 h 27 min
